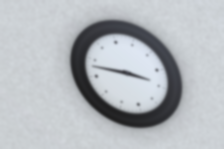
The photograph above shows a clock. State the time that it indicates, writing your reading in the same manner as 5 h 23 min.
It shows 3 h 48 min
